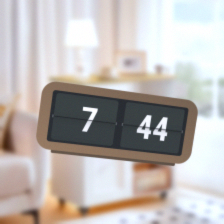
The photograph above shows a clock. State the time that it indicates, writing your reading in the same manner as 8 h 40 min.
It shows 7 h 44 min
